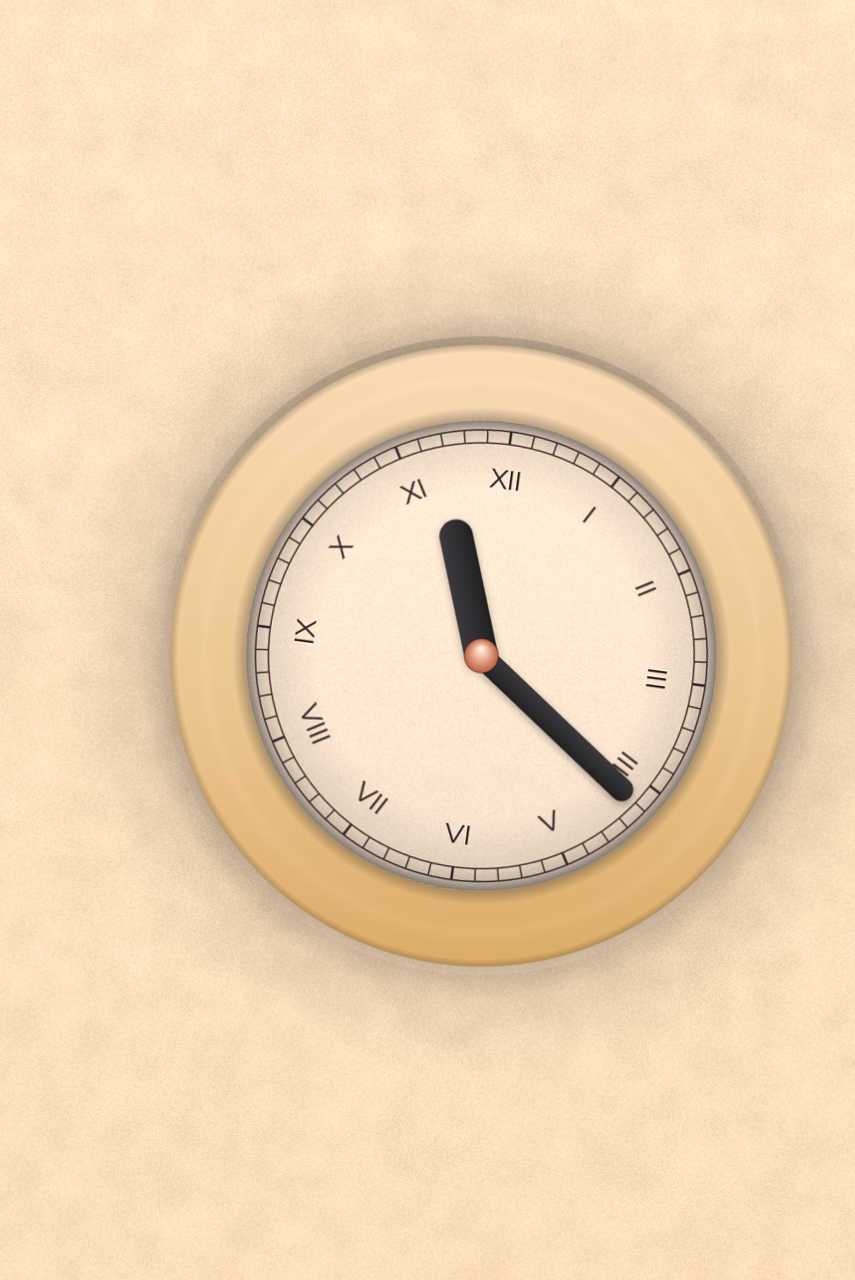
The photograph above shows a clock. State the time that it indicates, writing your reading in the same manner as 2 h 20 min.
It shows 11 h 21 min
